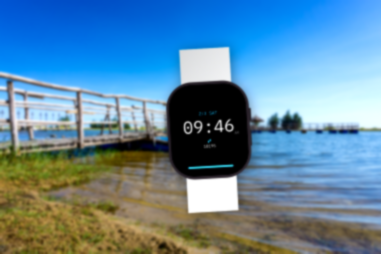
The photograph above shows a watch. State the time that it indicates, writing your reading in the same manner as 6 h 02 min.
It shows 9 h 46 min
